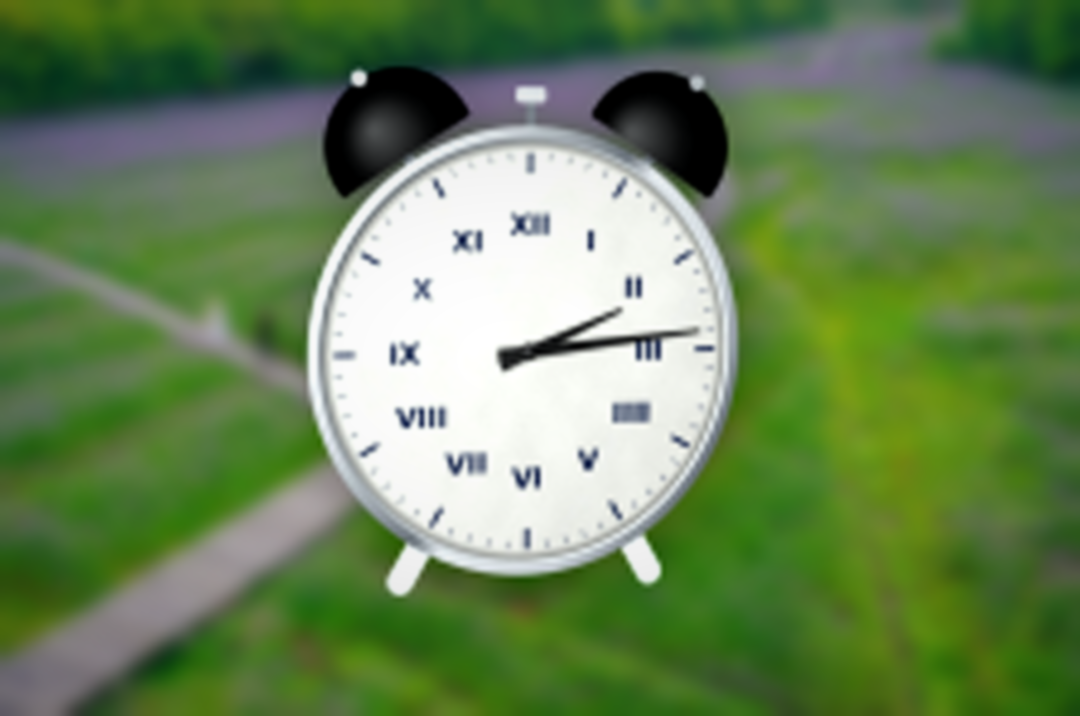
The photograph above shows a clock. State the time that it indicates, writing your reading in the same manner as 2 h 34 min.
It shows 2 h 14 min
